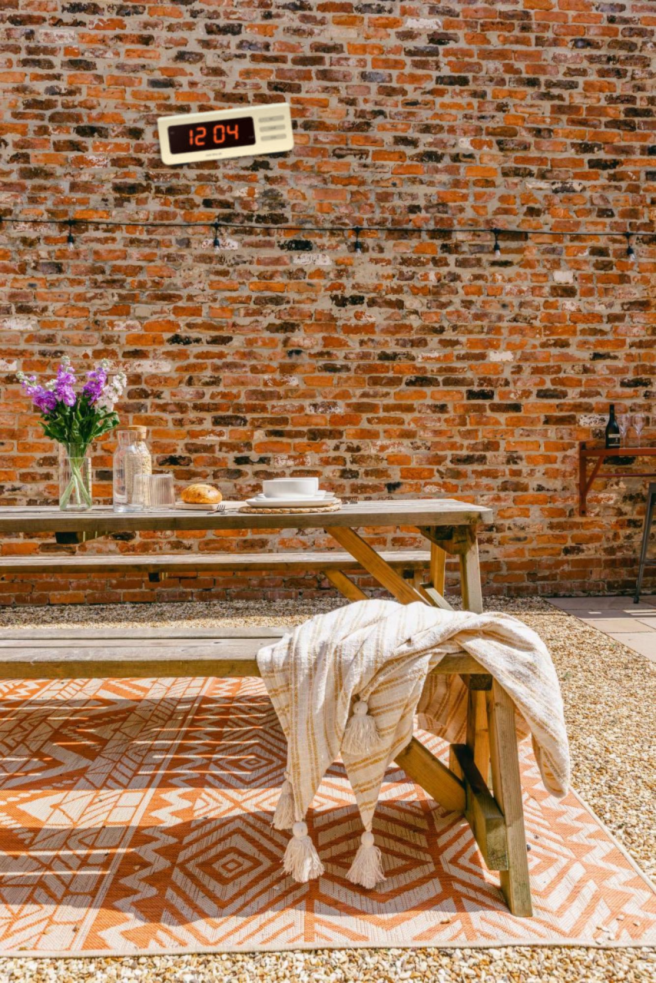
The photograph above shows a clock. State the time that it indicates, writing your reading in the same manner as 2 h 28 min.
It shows 12 h 04 min
